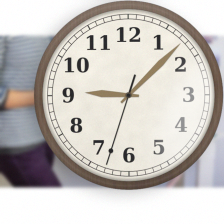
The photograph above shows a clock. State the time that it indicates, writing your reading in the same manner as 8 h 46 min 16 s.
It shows 9 h 07 min 33 s
